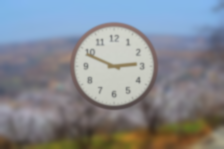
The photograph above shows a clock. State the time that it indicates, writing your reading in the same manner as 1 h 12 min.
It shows 2 h 49 min
